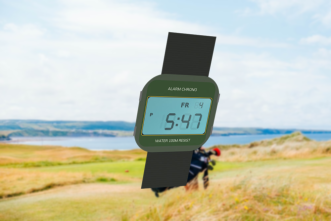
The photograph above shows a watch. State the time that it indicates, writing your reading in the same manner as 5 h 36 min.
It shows 5 h 47 min
